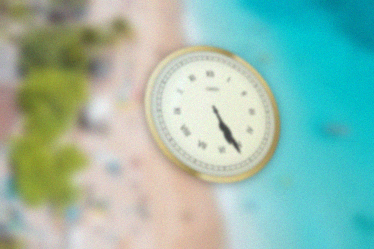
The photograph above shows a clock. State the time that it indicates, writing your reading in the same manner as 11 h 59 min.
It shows 5 h 26 min
